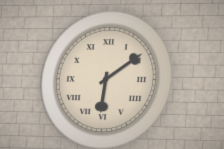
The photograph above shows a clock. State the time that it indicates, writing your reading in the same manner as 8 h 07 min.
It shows 6 h 09 min
